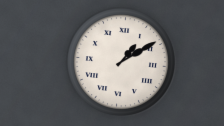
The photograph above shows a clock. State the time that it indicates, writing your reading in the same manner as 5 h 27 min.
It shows 1 h 09 min
